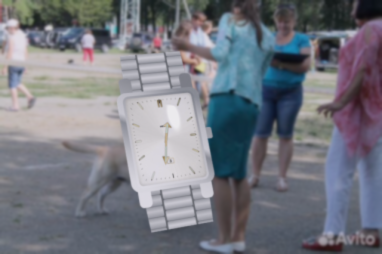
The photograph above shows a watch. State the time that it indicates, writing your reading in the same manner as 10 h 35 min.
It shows 12 h 32 min
